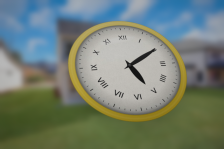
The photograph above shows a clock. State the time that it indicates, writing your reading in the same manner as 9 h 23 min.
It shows 5 h 10 min
